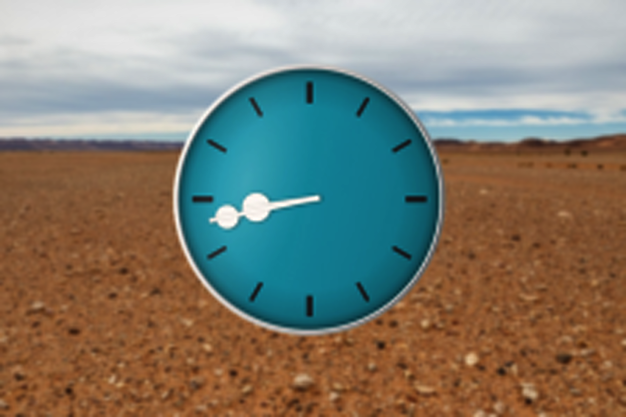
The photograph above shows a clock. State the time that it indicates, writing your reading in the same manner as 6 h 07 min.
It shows 8 h 43 min
